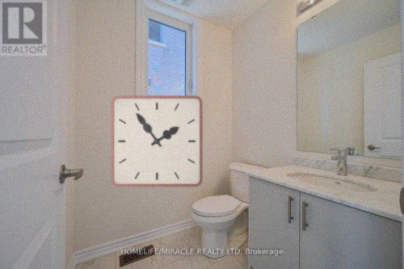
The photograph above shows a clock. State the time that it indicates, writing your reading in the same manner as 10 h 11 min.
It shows 1 h 54 min
